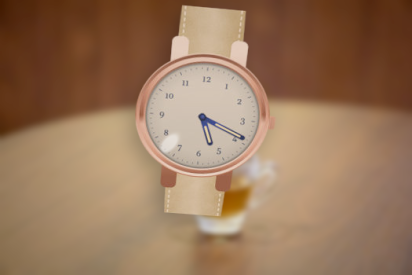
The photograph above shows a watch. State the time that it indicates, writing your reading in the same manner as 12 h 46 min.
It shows 5 h 19 min
